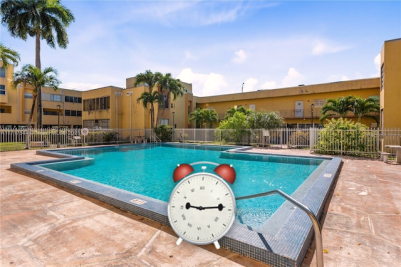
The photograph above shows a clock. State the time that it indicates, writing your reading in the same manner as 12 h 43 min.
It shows 9 h 14 min
